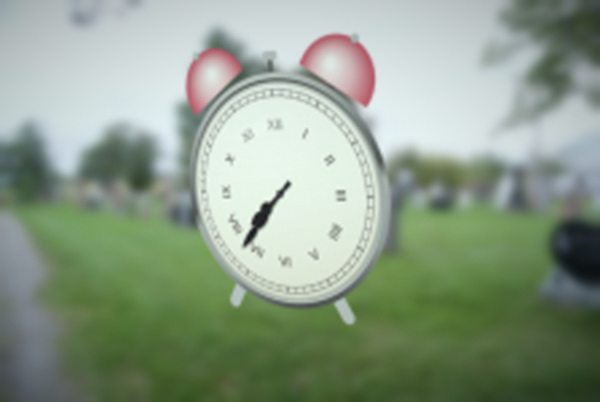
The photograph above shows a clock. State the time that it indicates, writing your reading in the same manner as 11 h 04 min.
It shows 7 h 37 min
